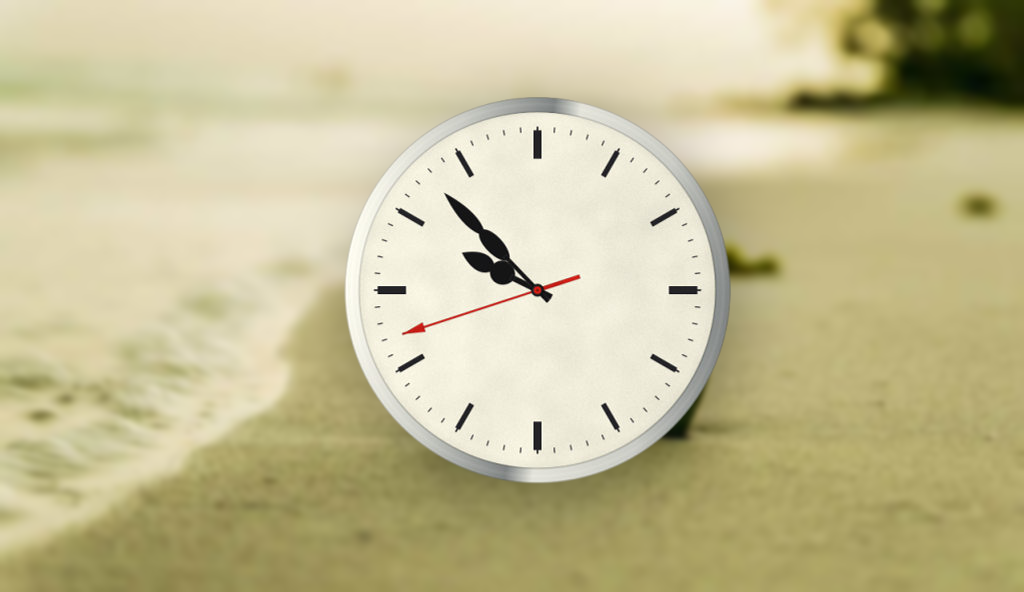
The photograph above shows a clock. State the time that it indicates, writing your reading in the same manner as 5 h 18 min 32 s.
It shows 9 h 52 min 42 s
